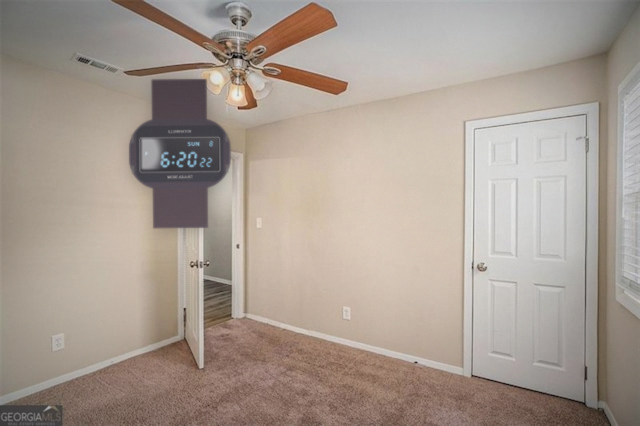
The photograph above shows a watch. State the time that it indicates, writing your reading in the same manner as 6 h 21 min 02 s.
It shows 6 h 20 min 22 s
